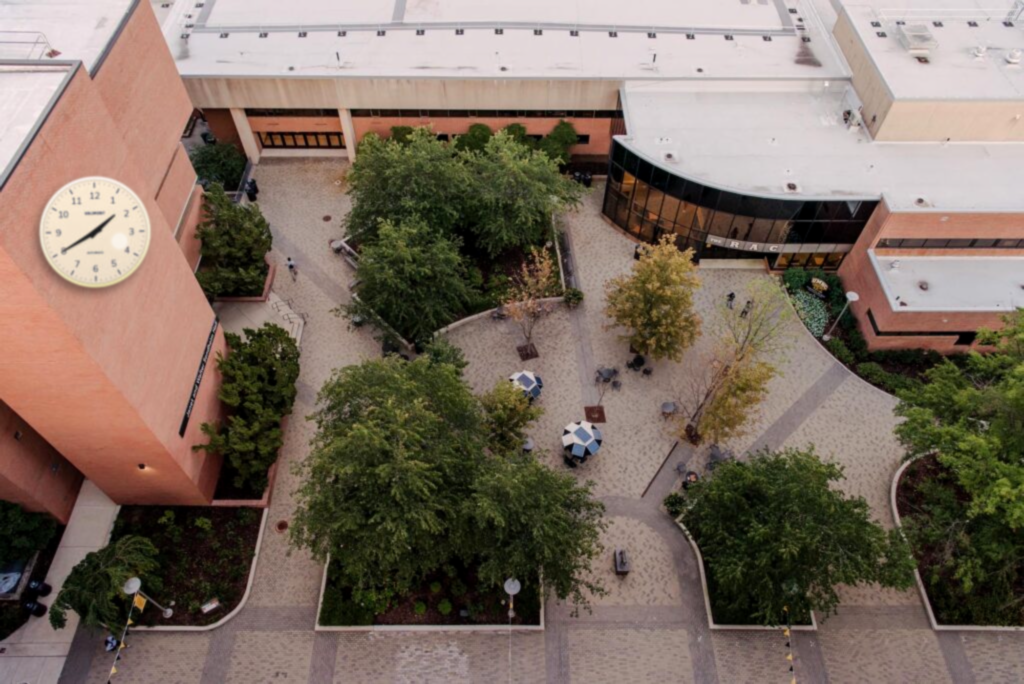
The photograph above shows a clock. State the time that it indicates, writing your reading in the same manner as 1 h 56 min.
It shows 1 h 40 min
